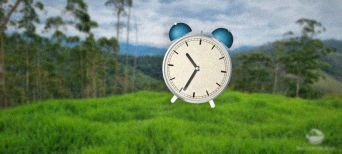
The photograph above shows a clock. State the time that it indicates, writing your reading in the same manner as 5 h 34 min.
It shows 10 h 34 min
